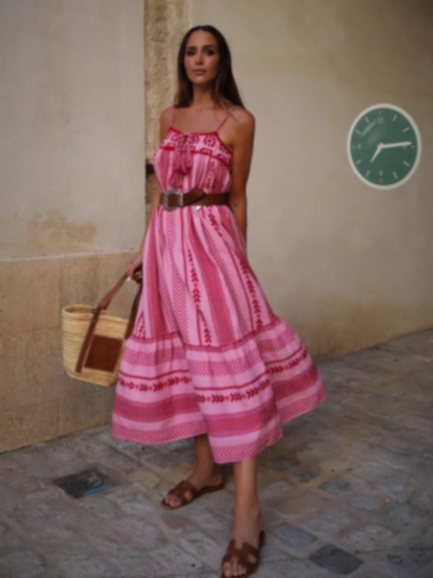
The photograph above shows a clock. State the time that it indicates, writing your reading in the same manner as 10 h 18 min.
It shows 7 h 14 min
